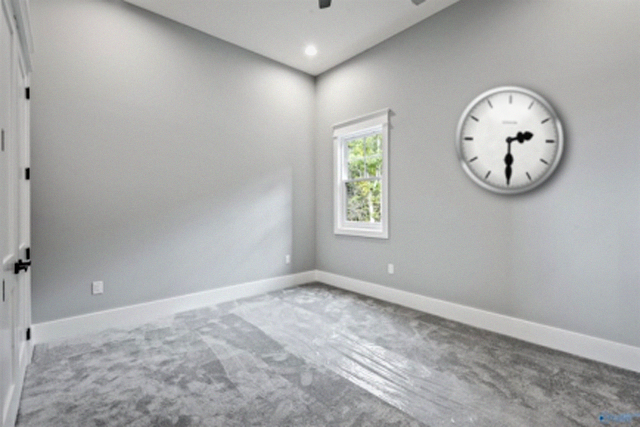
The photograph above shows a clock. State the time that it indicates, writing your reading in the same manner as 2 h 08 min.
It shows 2 h 30 min
